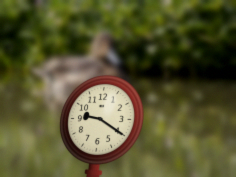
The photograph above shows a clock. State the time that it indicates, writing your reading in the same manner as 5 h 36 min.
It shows 9 h 20 min
